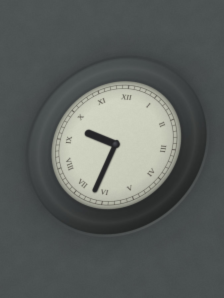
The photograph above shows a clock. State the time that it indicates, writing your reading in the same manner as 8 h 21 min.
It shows 9 h 32 min
